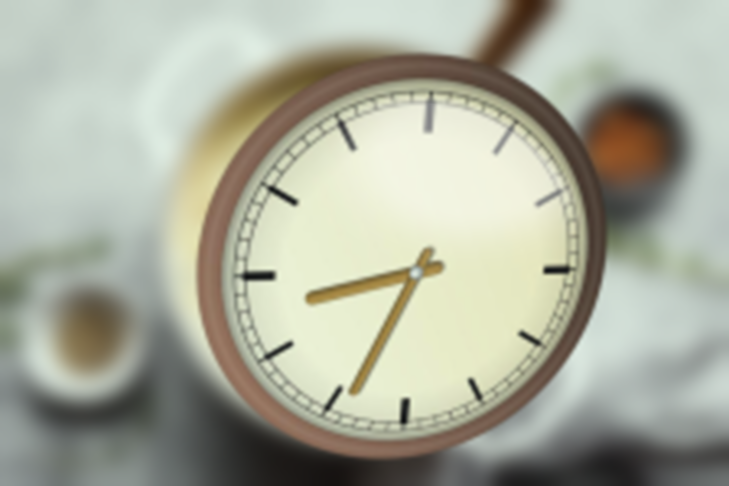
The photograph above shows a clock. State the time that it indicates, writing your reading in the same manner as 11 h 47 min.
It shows 8 h 34 min
